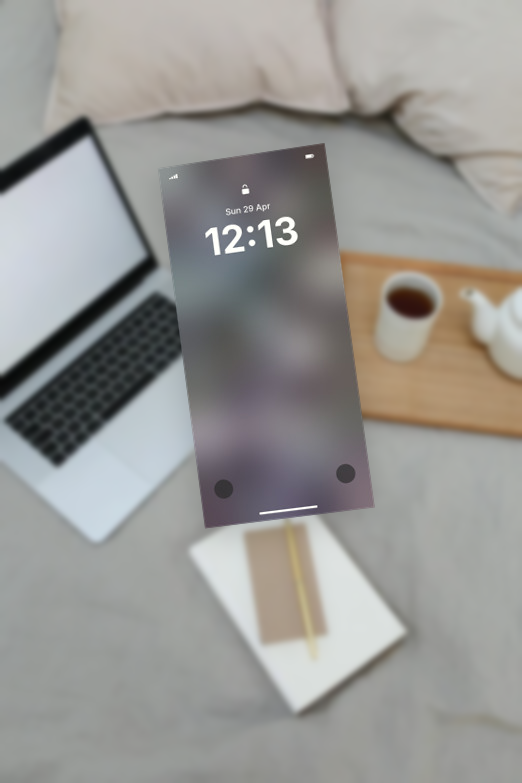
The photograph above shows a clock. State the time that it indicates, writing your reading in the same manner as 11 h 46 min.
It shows 12 h 13 min
